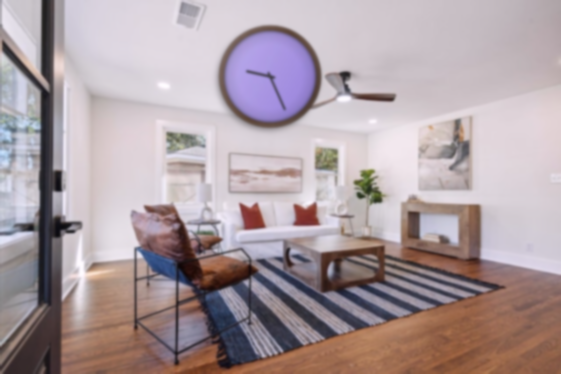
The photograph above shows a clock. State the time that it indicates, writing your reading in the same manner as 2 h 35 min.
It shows 9 h 26 min
